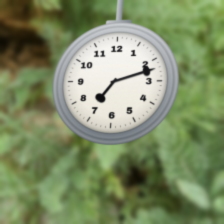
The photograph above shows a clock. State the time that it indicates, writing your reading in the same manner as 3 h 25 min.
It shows 7 h 12 min
